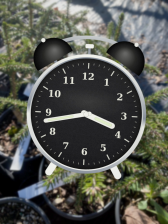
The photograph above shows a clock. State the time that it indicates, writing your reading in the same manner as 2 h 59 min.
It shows 3 h 43 min
